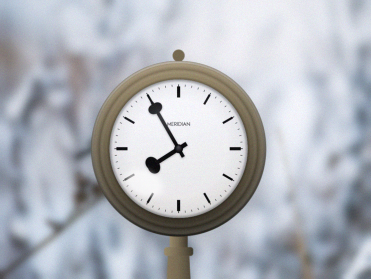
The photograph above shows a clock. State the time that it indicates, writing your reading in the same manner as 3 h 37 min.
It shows 7 h 55 min
